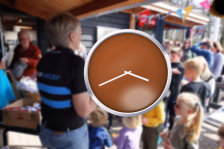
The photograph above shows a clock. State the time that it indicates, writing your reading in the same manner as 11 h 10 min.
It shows 3 h 41 min
